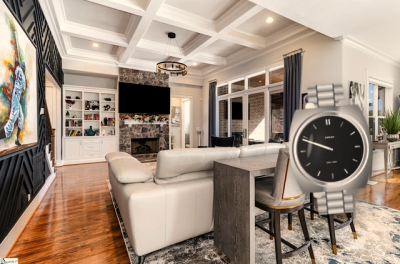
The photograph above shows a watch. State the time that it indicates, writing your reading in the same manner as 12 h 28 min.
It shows 9 h 49 min
